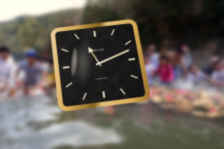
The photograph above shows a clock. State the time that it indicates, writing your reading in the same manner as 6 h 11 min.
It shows 11 h 12 min
